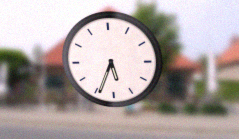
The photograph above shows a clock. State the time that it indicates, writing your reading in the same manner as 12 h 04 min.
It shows 5 h 34 min
